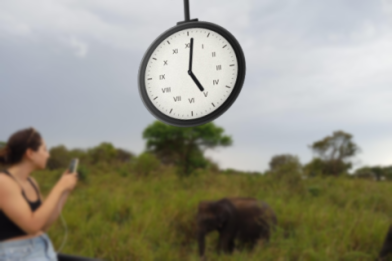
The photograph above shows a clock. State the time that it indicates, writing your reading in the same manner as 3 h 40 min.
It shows 5 h 01 min
